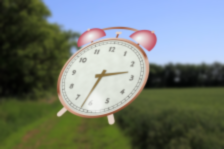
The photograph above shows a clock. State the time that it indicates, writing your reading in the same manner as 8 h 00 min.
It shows 2 h 32 min
